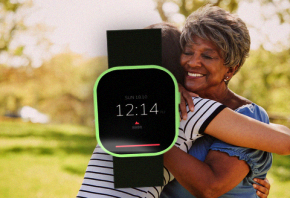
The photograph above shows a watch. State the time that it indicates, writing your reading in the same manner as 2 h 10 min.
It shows 12 h 14 min
